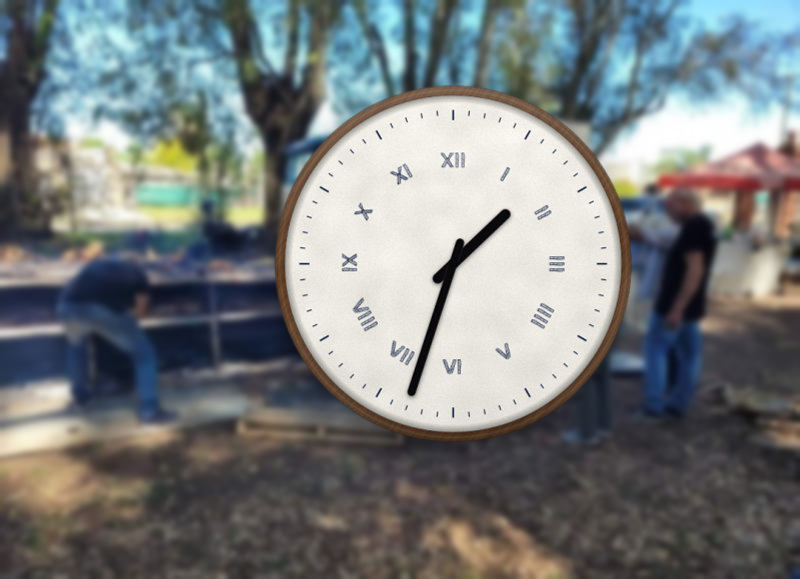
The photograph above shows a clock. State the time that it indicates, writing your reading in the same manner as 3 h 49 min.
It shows 1 h 33 min
